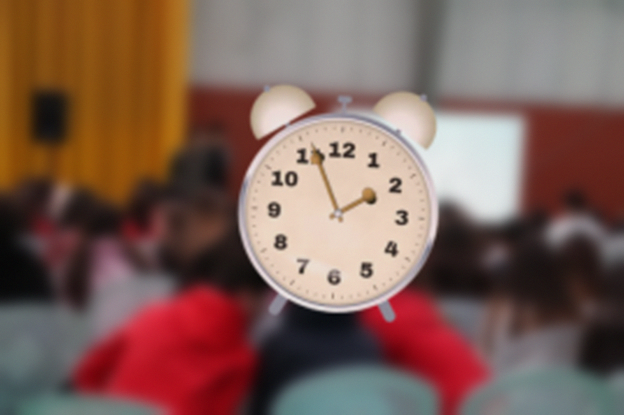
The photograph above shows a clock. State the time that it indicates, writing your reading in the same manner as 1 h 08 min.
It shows 1 h 56 min
